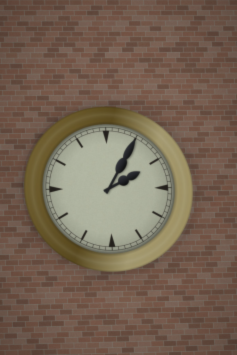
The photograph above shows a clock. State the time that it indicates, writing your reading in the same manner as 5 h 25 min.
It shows 2 h 05 min
